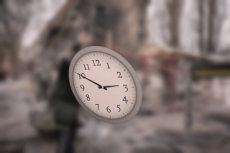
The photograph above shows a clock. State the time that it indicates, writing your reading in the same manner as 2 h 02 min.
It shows 2 h 50 min
